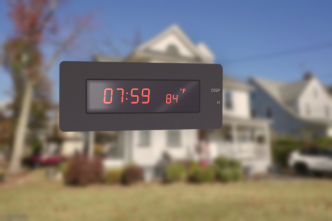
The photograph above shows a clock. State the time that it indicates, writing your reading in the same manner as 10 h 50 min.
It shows 7 h 59 min
